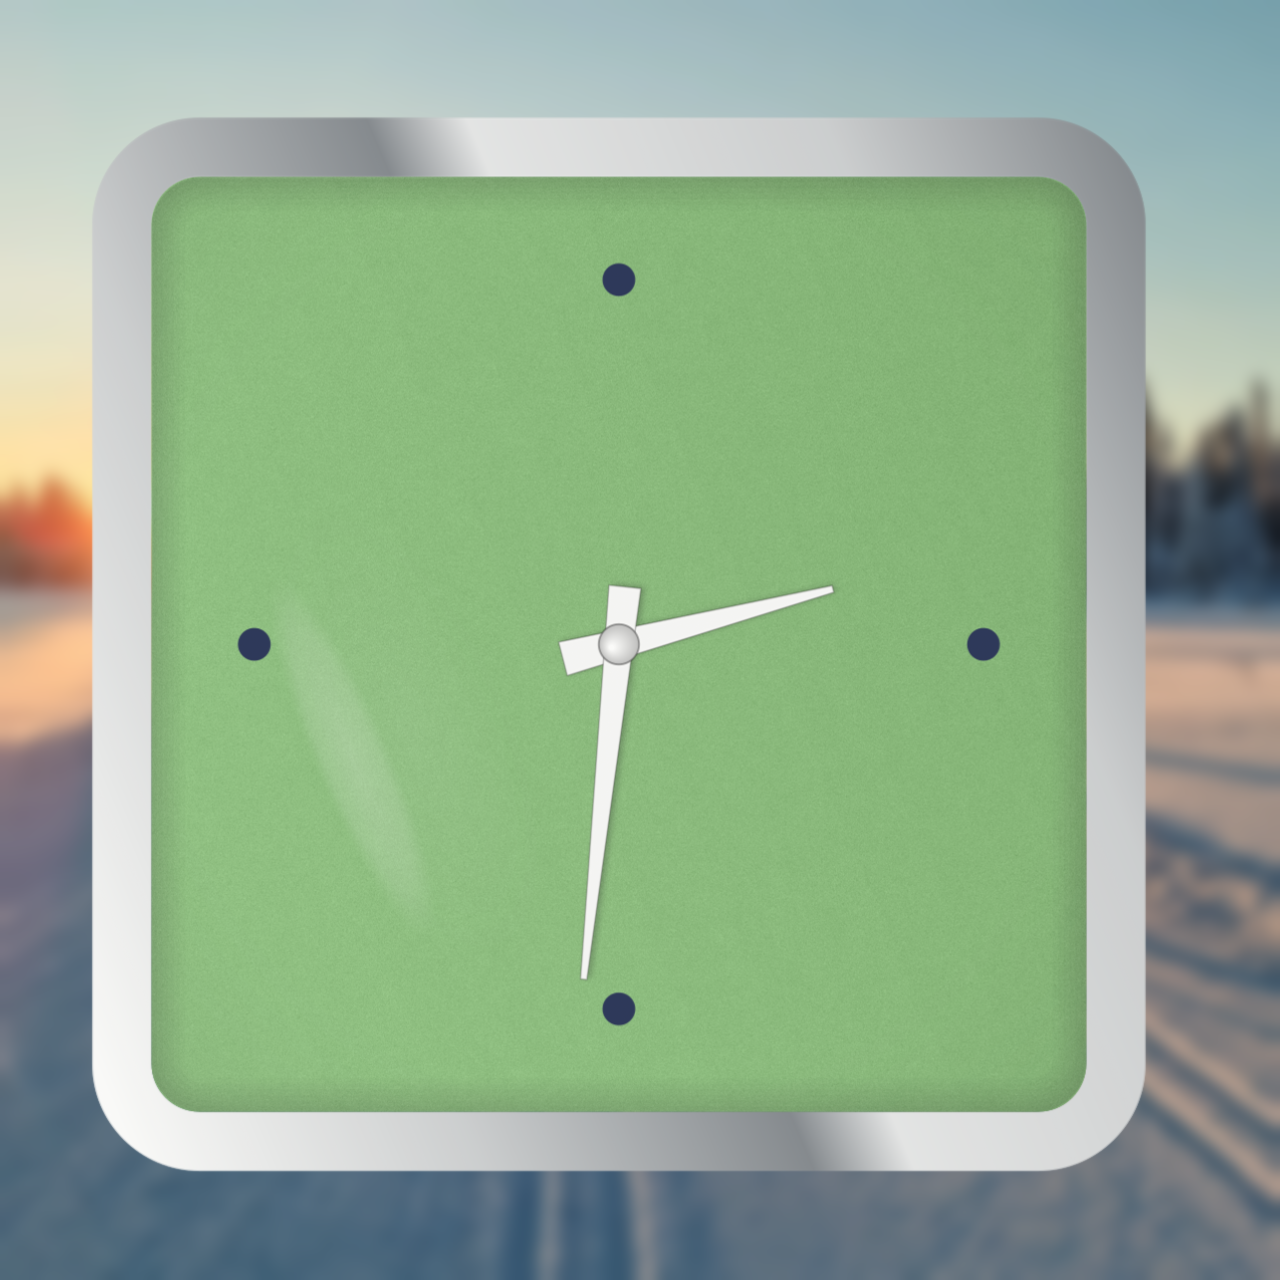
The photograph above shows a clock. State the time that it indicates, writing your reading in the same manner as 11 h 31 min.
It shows 2 h 31 min
